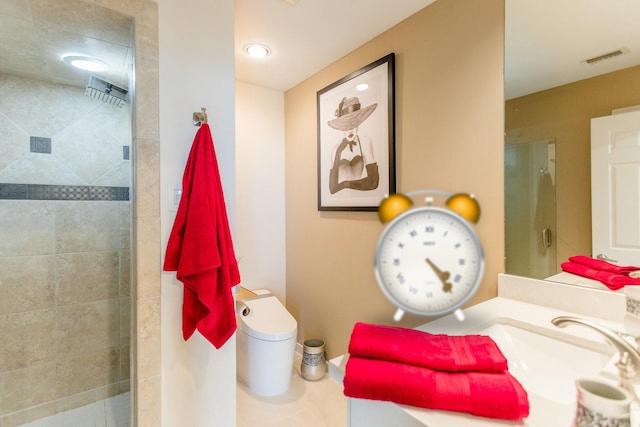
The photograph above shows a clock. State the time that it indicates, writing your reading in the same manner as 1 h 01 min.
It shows 4 h 24 min
